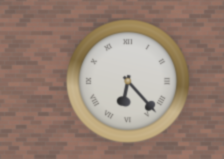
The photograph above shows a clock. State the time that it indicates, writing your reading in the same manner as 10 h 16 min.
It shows 6 h 23 min
